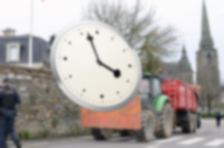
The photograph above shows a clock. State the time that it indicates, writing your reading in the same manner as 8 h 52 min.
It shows 3 h 57 min
